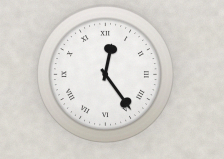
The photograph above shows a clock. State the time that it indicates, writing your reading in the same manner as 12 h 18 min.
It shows 12 h 24 min
